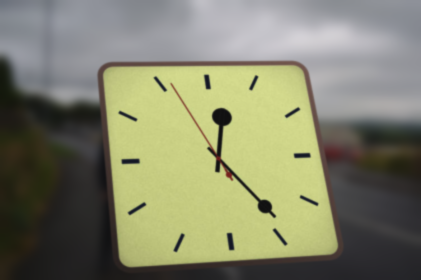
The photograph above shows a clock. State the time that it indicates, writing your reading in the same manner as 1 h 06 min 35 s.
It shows 12 h 23 min 56 s
